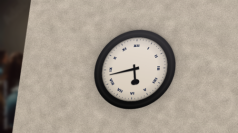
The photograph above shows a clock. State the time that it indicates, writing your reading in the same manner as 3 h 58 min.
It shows 5 h 43 min
